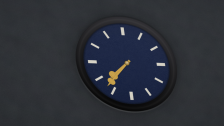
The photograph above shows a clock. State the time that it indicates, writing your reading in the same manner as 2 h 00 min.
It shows 7 h 37 min
